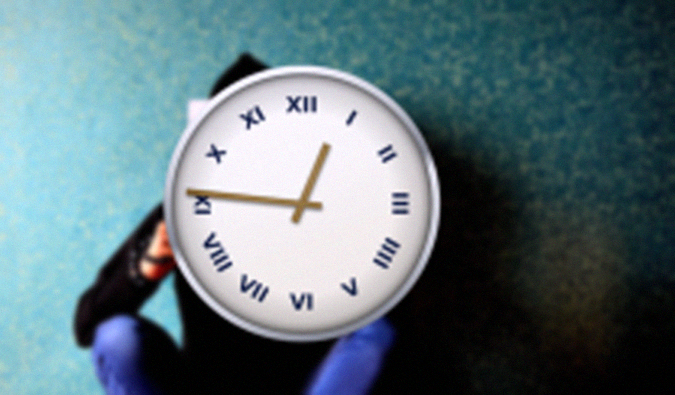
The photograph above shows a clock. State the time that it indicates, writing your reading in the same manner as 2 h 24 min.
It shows 12 h 46 min
